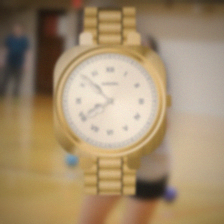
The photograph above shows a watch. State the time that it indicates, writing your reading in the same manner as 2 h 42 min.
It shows 7 h 52 min
